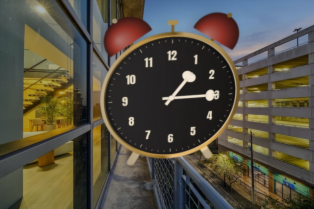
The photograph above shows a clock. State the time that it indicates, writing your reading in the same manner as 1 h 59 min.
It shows 1 h 15 min
